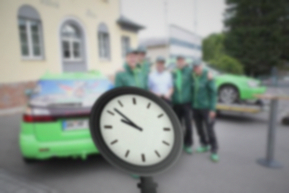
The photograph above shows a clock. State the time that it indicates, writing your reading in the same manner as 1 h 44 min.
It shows 9 h 52 min
